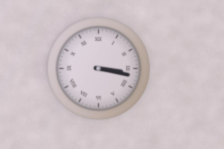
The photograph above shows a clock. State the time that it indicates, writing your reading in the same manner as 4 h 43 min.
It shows 3 h 17 min
